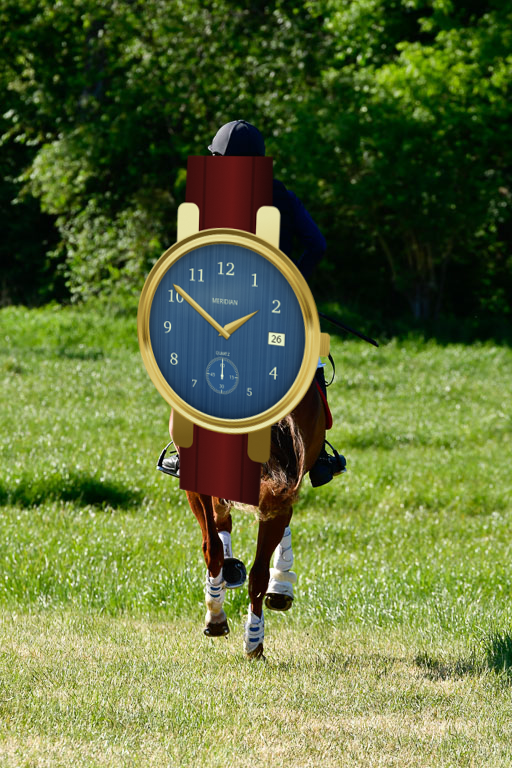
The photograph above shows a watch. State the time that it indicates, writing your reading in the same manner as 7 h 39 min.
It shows 1 h 51 min
